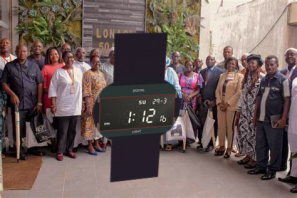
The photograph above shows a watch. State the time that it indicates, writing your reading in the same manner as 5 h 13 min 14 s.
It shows 1 h 12 min 16 s
